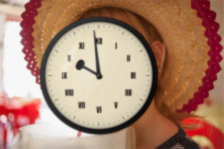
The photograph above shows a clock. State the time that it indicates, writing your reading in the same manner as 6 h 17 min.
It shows 9 h 59 min
